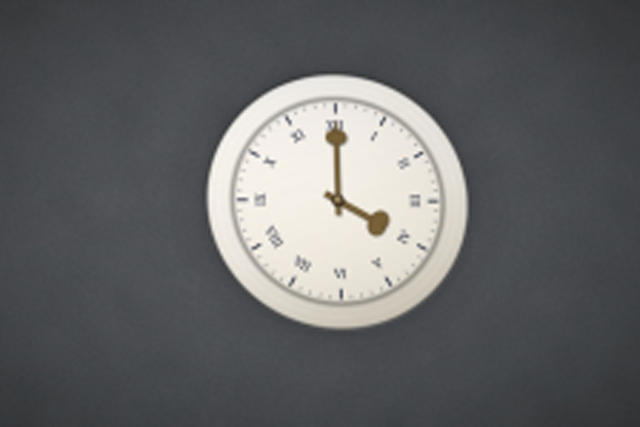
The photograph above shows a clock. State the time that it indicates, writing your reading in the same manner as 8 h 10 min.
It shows 4 h 00 min
